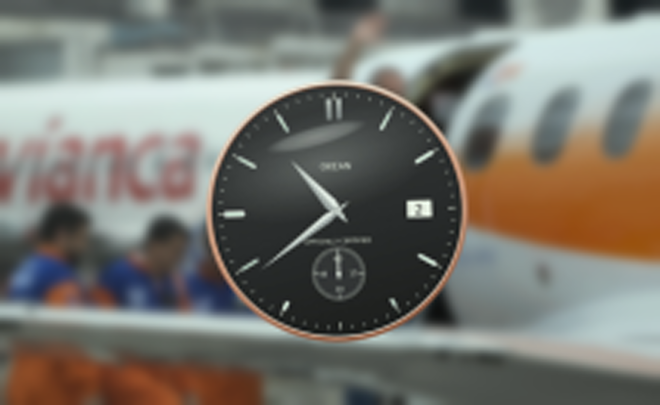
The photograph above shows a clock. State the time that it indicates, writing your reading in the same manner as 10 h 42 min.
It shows 10 h 39 min
